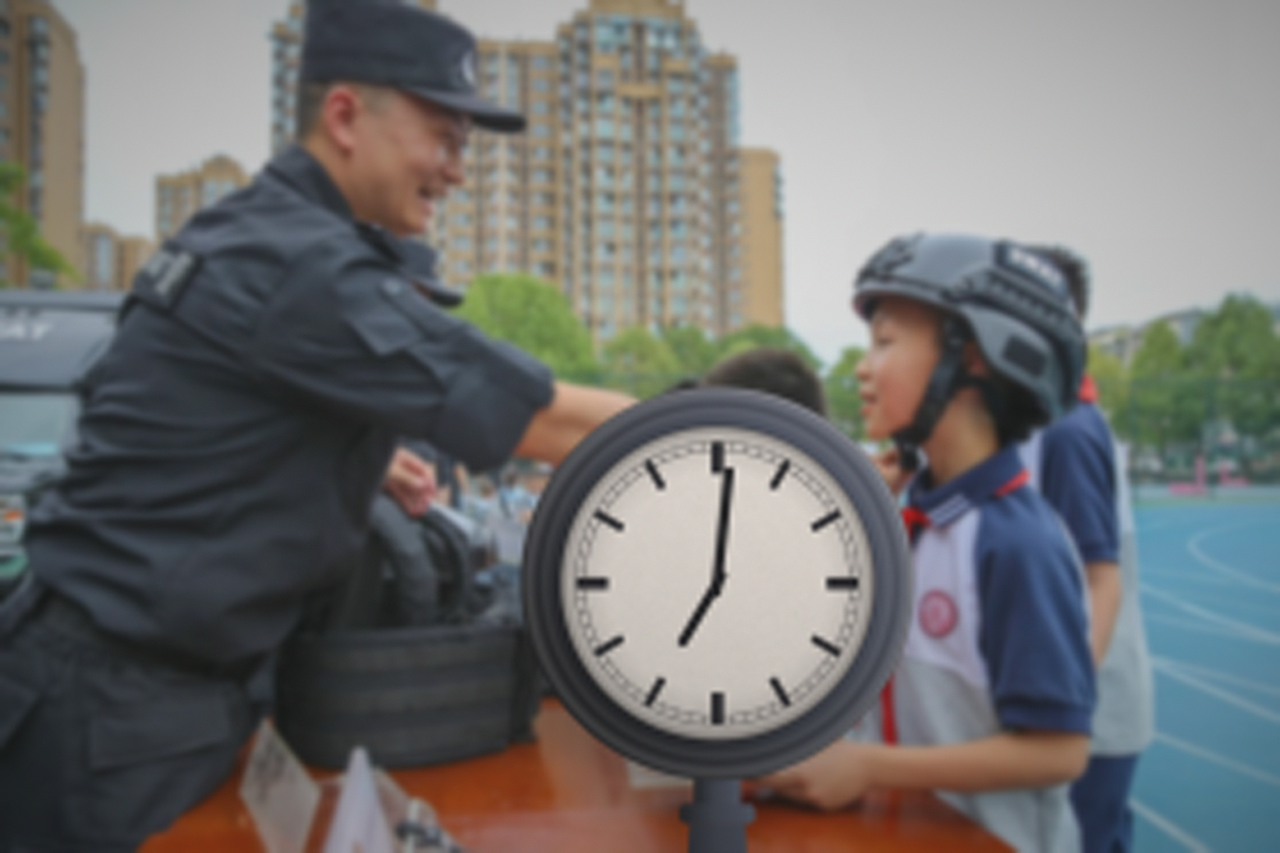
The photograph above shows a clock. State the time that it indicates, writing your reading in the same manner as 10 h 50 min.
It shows 7 h 01 min
